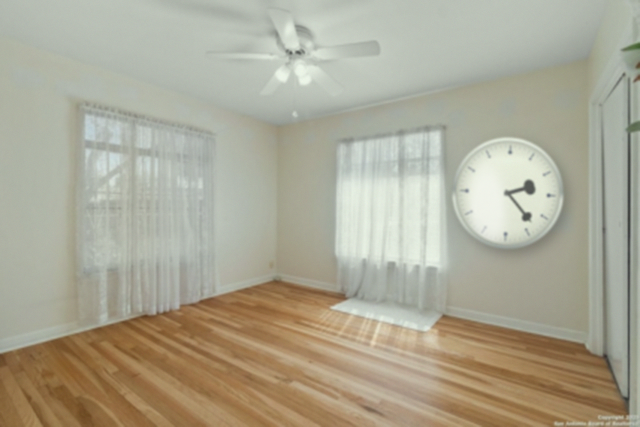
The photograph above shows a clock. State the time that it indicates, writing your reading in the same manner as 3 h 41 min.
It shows 2 h 23 min
